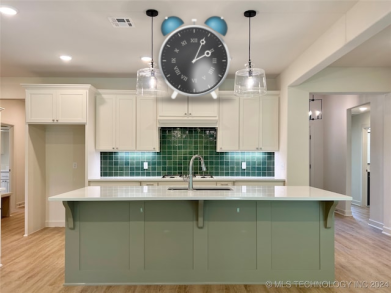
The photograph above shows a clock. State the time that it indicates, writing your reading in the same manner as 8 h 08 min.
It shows 2 h 04 min
